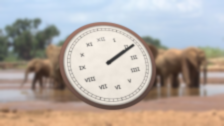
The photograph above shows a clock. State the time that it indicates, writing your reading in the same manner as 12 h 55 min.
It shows 2 h 11 min
